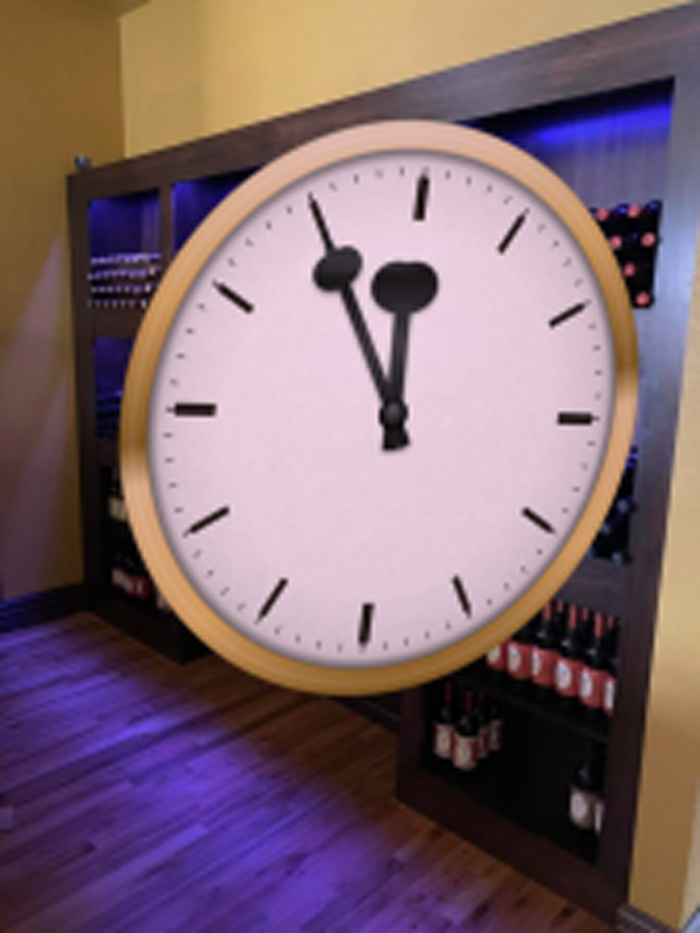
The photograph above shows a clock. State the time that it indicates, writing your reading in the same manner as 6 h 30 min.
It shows 11 h 55 min
